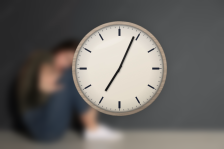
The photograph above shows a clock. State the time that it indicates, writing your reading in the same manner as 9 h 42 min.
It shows 7 h 04 min
